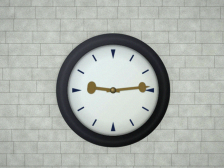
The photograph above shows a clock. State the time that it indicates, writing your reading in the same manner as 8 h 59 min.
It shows 9 h 14 min
